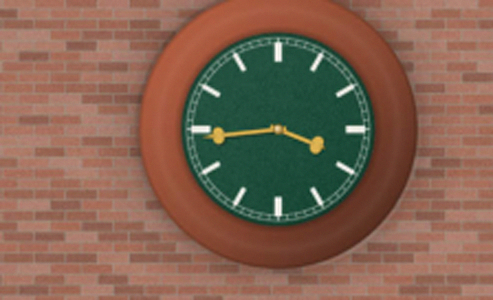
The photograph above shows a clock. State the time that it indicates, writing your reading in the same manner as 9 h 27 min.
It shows 3 h 44 min
